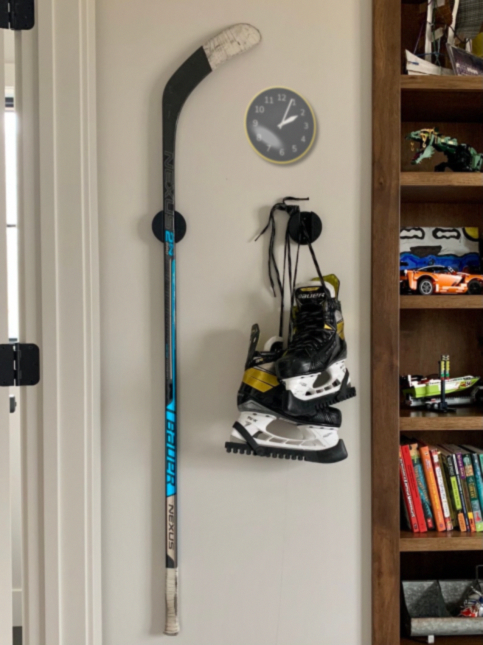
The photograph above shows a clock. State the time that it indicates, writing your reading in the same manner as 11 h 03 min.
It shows 2 h 04 min
